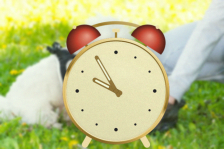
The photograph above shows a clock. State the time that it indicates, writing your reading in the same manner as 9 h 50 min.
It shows 9 h 55 min
